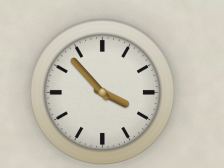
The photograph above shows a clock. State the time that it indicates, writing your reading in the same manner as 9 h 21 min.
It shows 3 h 53 min
